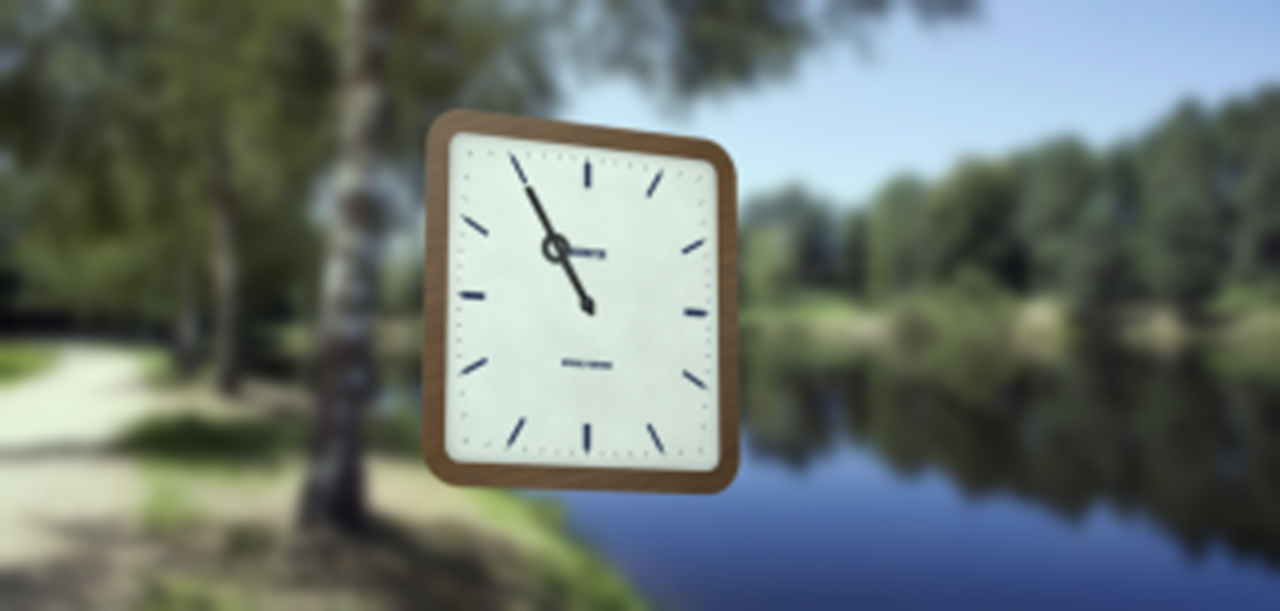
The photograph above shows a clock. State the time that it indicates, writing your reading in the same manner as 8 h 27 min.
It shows 10 h 55 min
